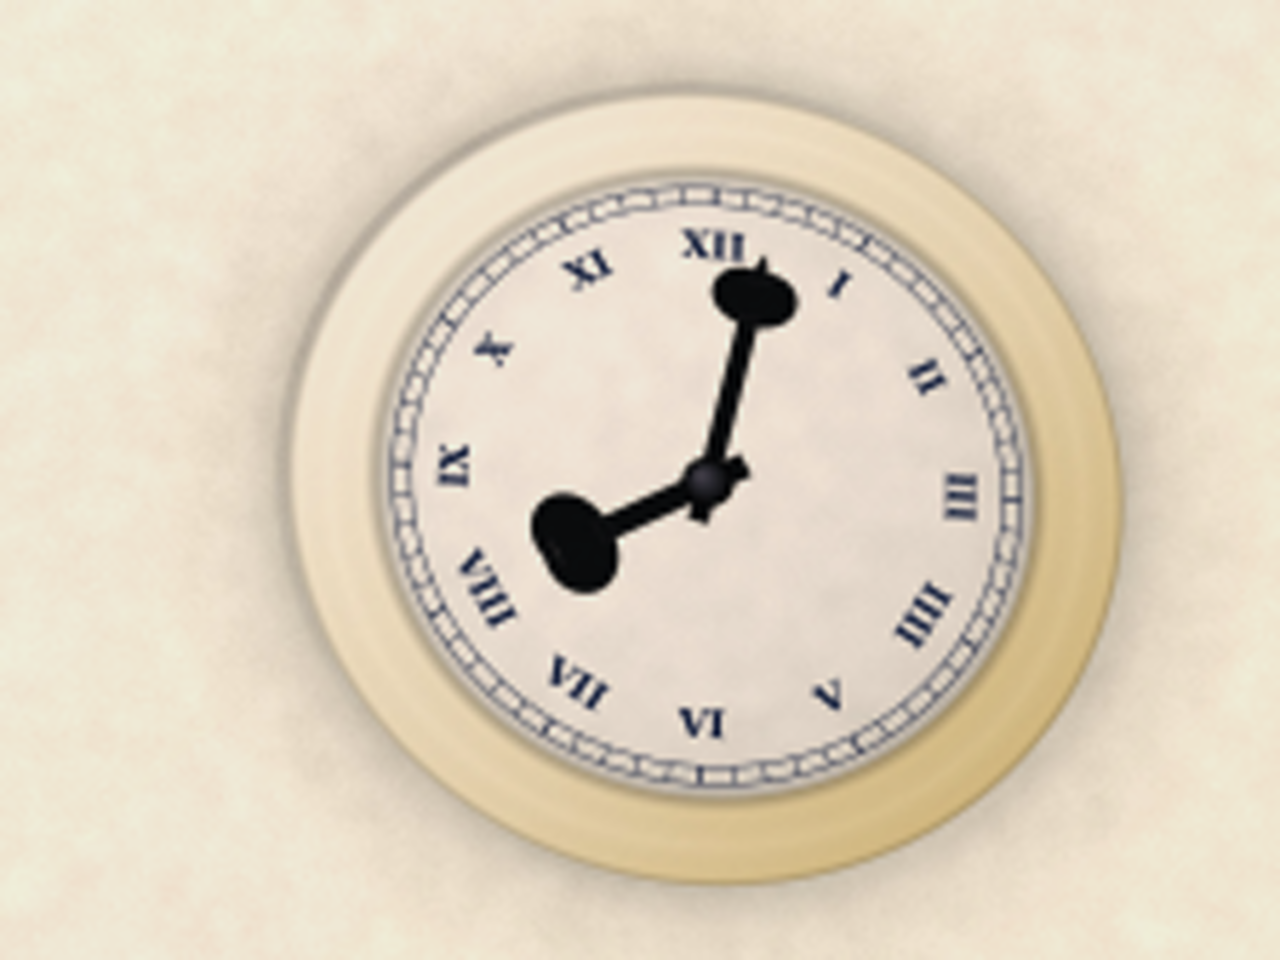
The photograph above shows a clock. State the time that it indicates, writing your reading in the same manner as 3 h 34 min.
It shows 8 h 02 min
